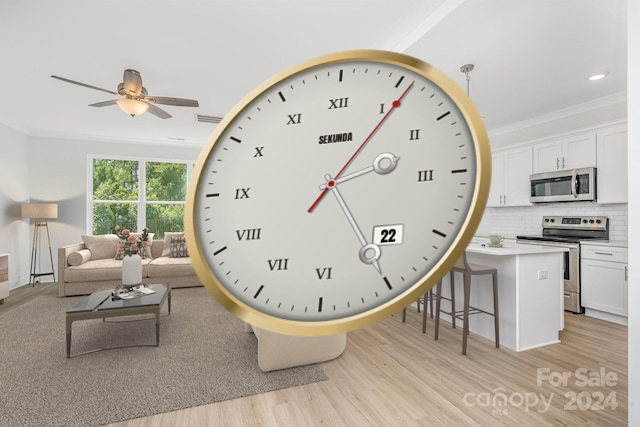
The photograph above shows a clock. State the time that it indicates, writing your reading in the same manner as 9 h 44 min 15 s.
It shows 2 h 25 min 06 s
